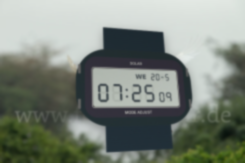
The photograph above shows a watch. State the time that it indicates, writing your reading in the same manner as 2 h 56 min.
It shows 7 h 25 min
